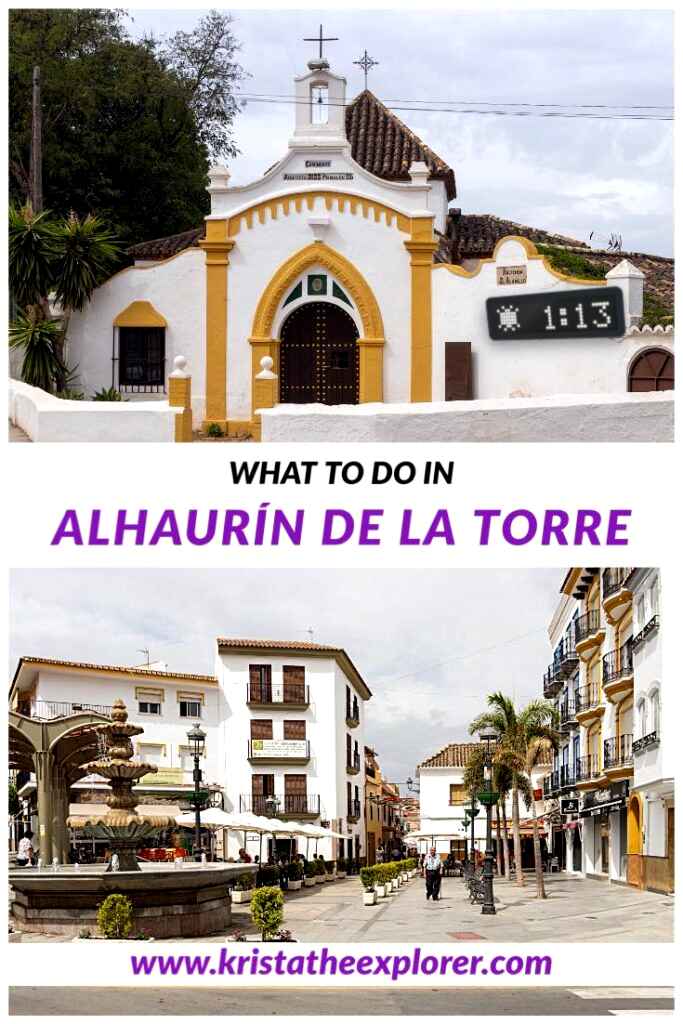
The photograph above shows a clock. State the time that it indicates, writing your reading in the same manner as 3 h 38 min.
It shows 1 h 13 min
